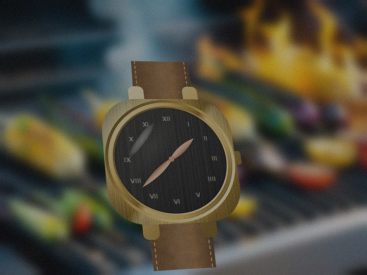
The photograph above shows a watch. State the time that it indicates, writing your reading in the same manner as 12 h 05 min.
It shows 1 h 38 min
